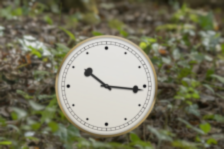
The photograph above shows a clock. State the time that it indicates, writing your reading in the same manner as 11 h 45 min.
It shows 10 h 16 min
